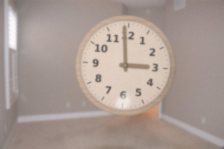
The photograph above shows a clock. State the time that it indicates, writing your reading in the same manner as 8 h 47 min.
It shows 2 h 59 min
